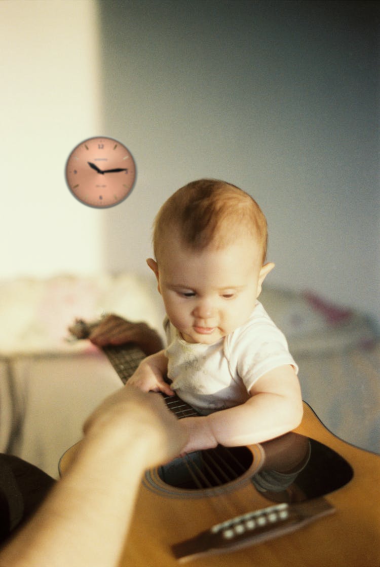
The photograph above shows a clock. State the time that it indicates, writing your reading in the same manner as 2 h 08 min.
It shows 10 h 14 min
